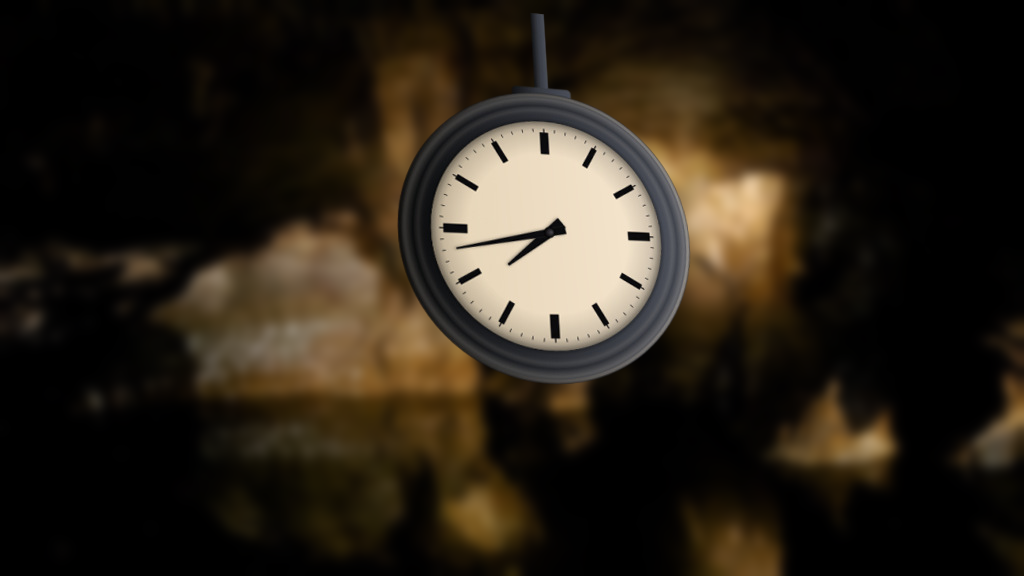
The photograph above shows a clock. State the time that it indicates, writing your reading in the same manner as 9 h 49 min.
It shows 7 h 43 min
